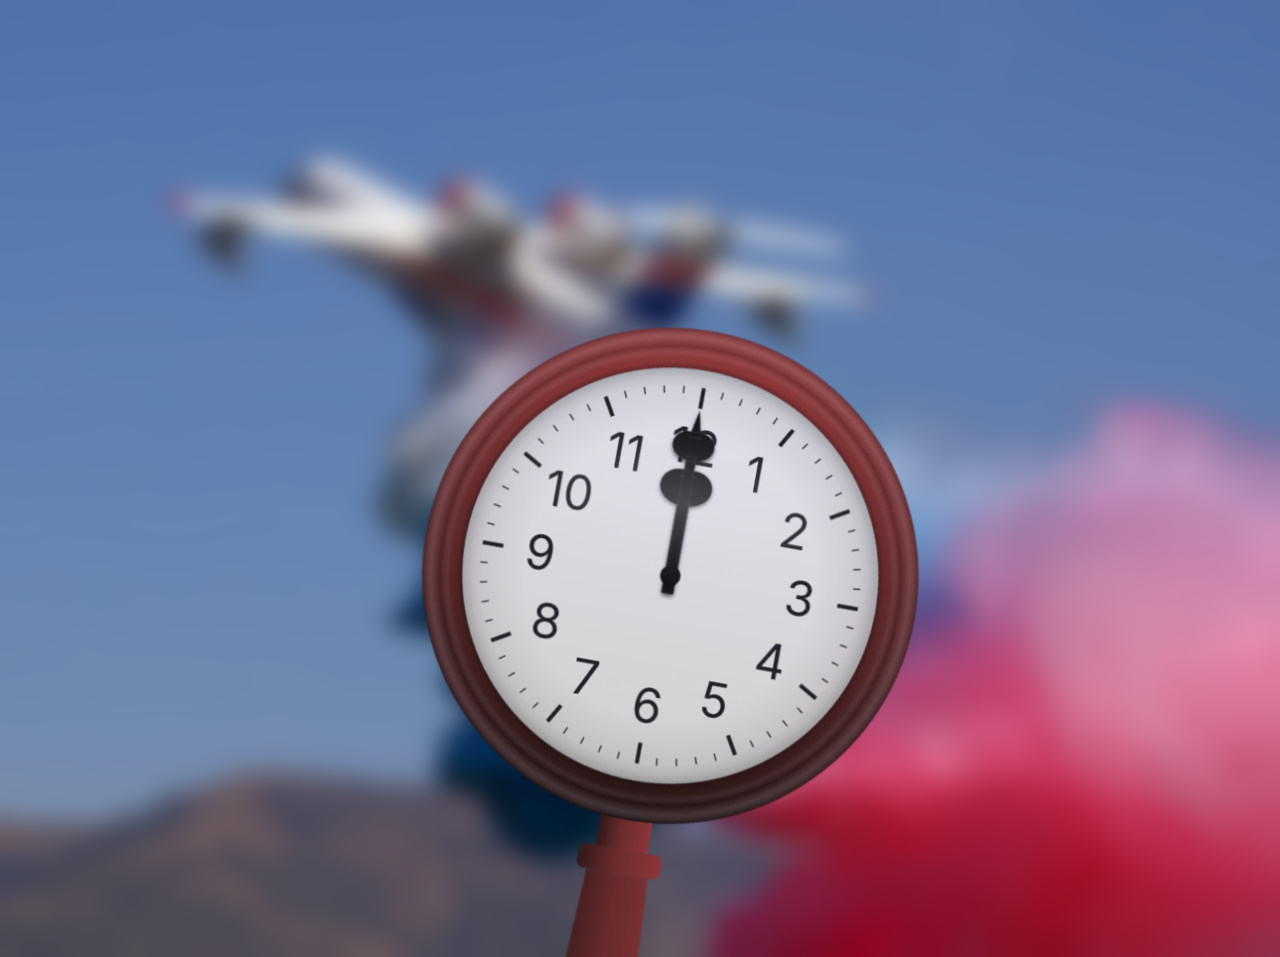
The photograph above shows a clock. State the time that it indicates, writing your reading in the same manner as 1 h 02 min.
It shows 12 h 00 min
